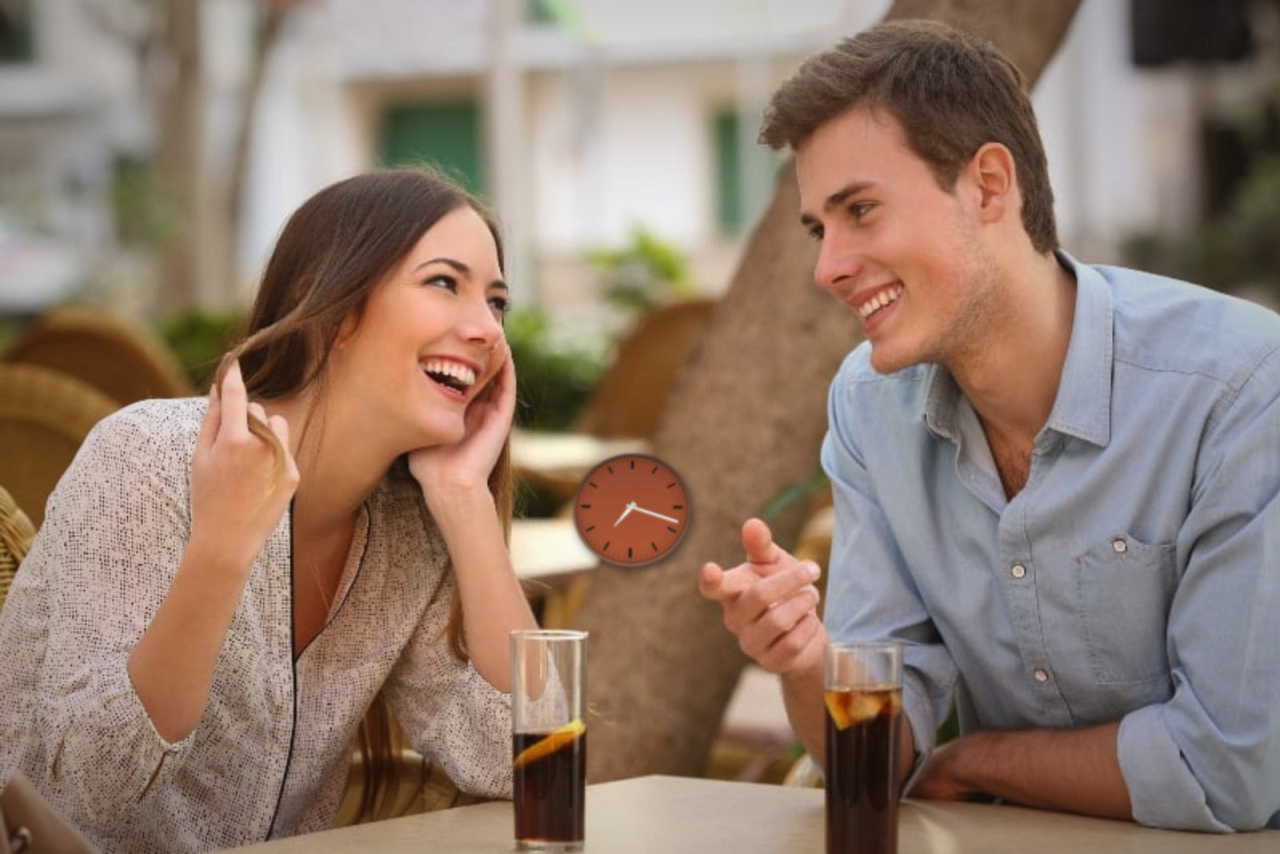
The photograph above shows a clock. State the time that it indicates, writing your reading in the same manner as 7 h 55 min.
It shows 7 h 18 min
